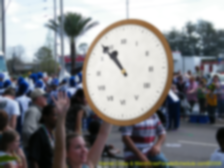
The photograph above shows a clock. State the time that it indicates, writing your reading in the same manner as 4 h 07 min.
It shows 10 h 53 min
